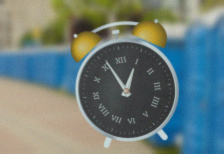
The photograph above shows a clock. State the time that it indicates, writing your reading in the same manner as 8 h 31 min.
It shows 12 h 56 min
